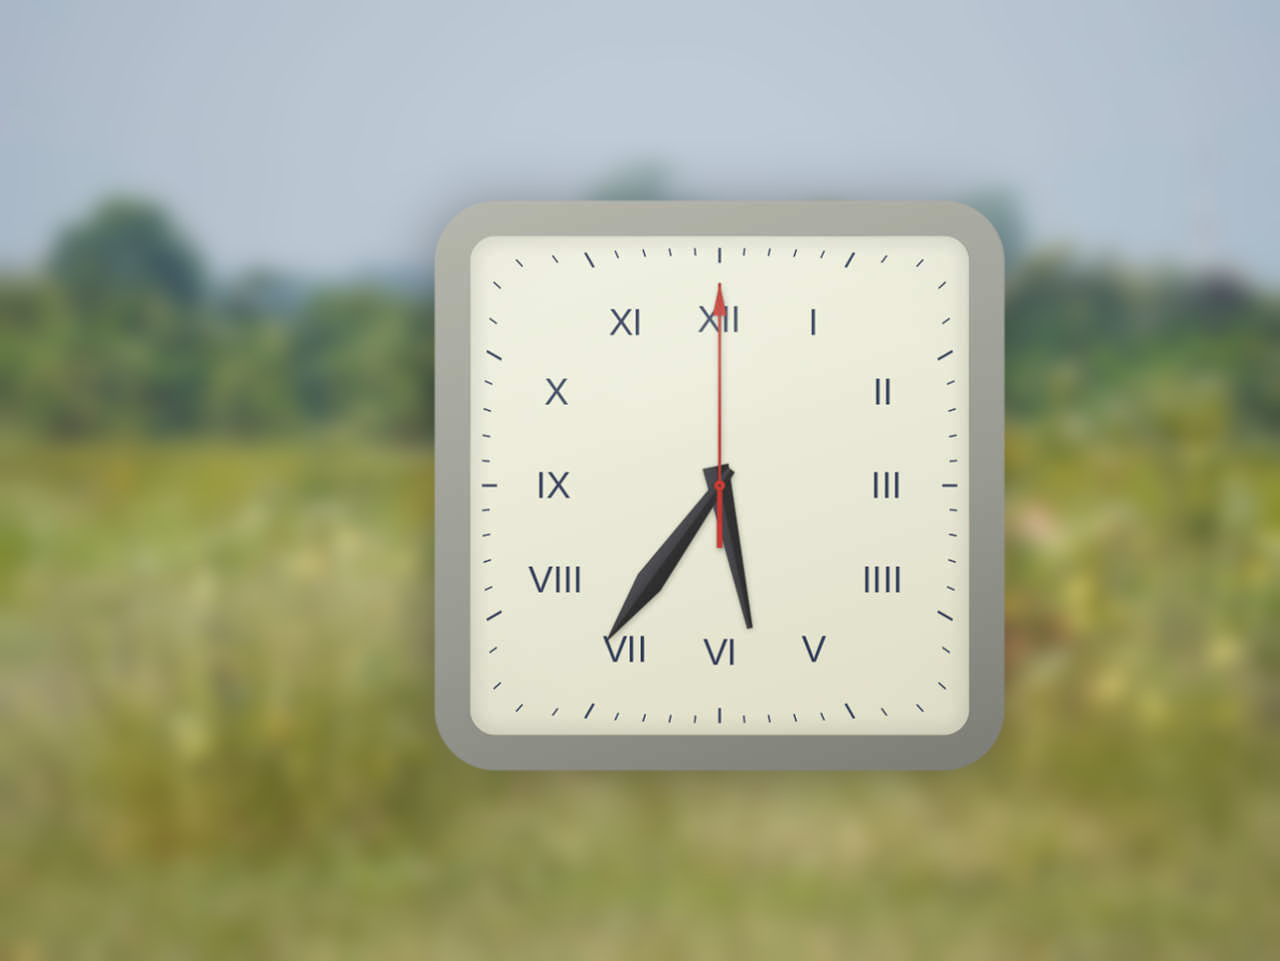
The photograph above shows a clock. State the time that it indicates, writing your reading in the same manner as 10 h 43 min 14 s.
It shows 5 h 36 min 00 s
